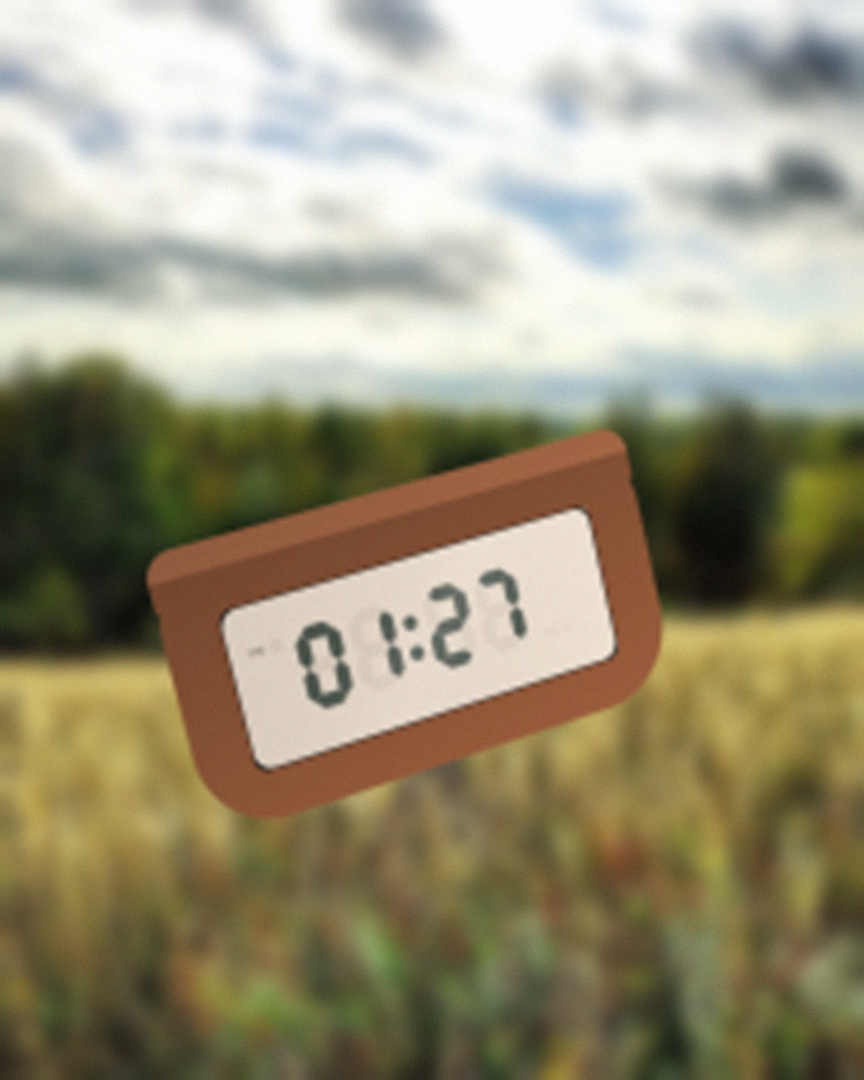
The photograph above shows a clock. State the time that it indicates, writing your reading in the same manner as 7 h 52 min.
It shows 1 h 27 min
